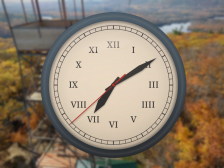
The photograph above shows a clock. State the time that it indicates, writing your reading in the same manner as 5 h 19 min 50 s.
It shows 7 h 09 min 38 s
